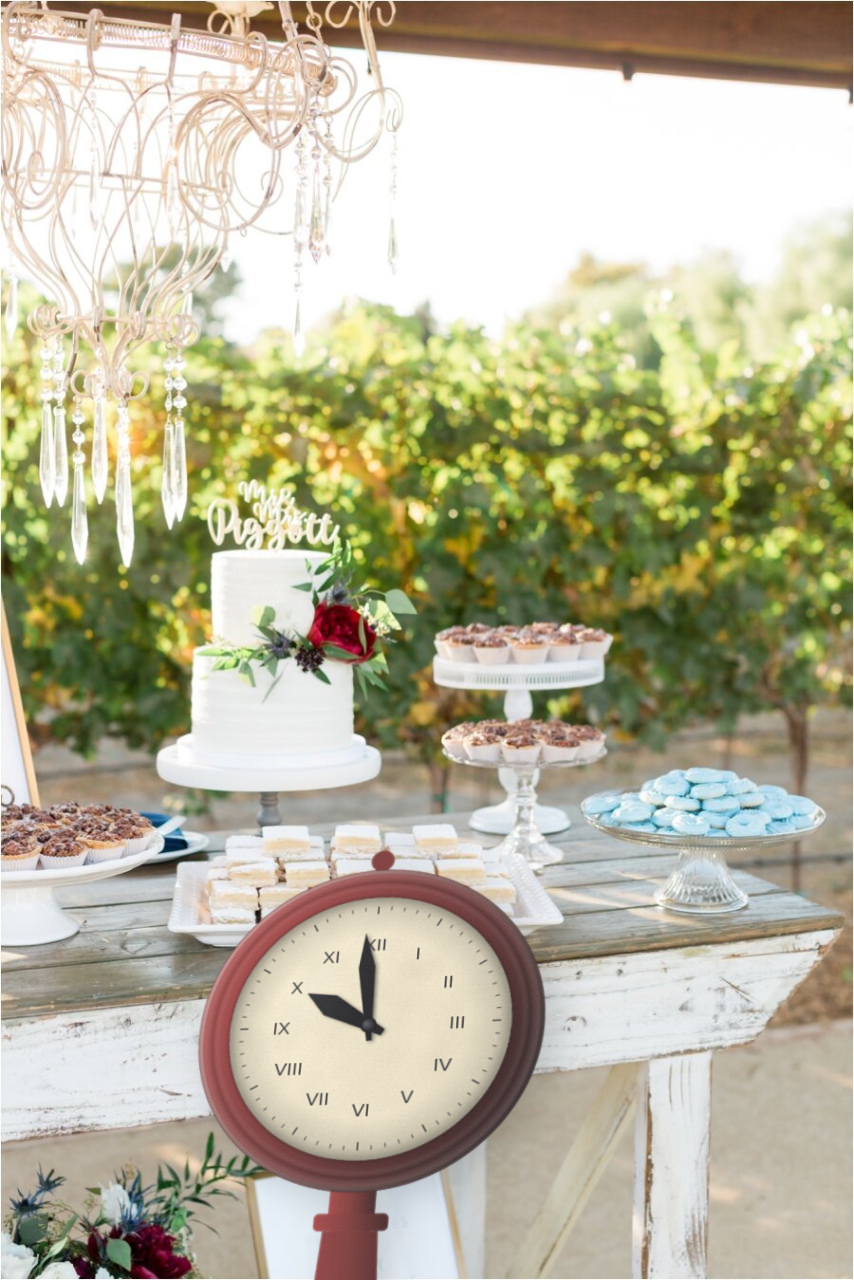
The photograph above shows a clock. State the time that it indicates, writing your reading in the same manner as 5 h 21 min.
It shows 9 h 59 min
